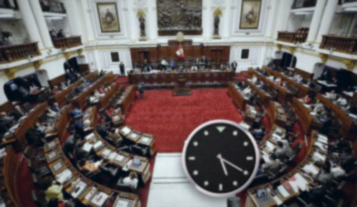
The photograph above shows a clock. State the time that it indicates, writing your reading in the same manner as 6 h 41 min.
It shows 5 h 20 min
